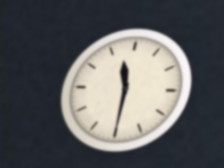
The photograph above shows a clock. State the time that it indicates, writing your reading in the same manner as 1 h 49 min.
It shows 11 h 30 min
